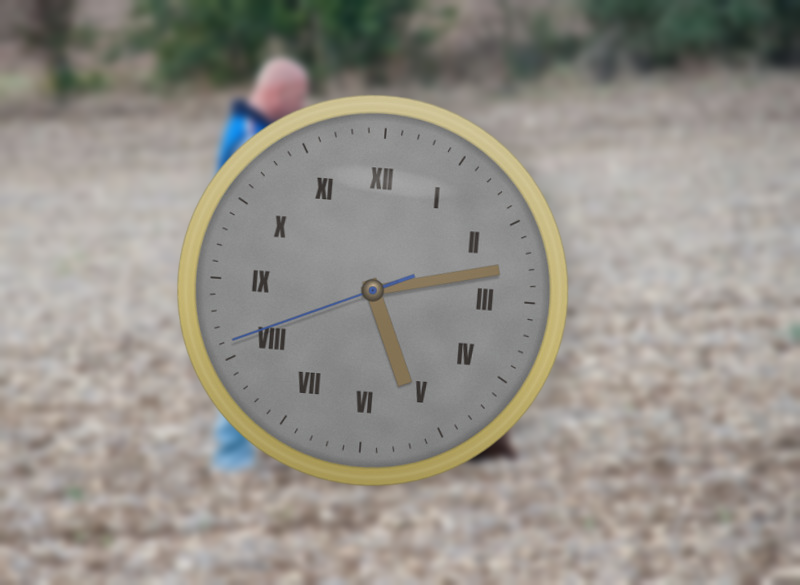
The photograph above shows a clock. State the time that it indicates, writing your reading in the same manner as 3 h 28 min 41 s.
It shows 5 h 12 min 41 s
